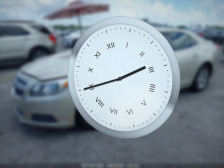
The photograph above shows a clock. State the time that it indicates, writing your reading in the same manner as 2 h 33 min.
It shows 2 h 45 min
